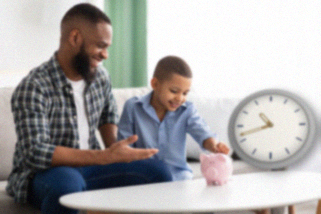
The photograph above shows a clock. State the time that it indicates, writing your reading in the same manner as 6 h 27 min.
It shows 10 h 42 min
